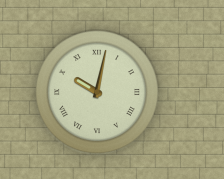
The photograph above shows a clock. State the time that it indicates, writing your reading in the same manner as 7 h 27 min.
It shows 10 h 02 min
